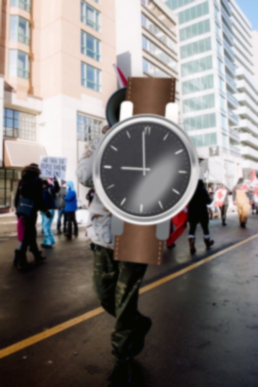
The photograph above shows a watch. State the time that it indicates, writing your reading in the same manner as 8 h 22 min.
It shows 8 h 59 min
